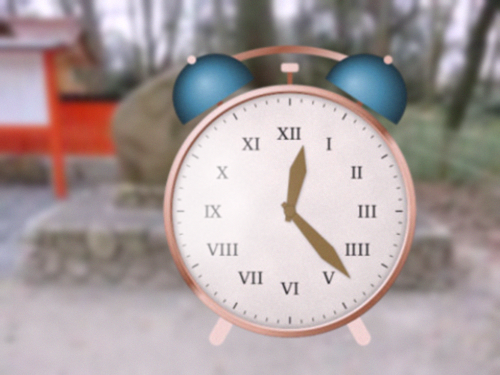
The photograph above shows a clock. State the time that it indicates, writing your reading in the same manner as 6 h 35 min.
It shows 12 h 23 min
